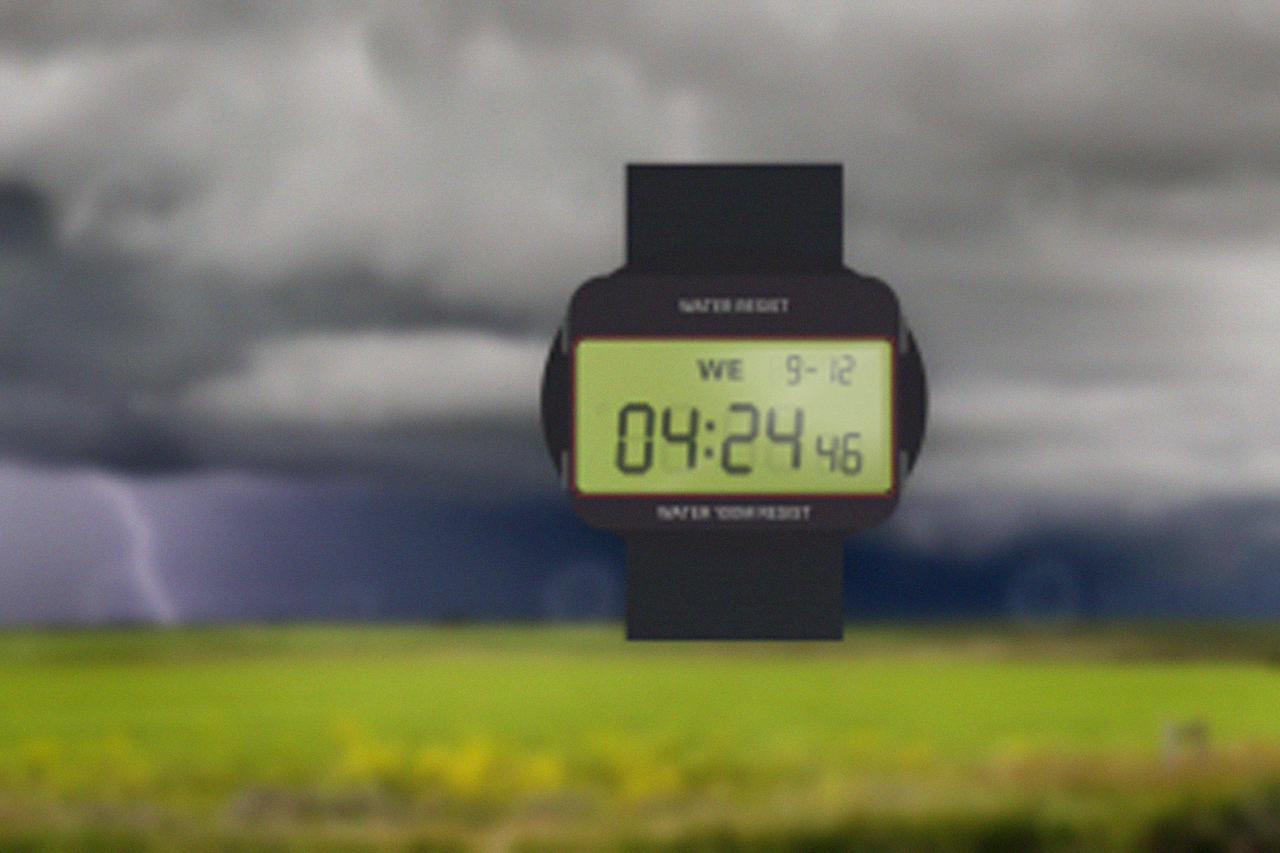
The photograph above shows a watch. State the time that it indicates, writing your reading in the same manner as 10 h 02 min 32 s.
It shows 4 h 24 min 46 s
